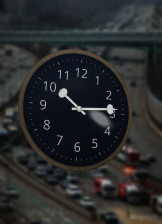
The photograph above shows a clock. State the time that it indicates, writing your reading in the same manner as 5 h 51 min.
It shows 10 h 14 min
